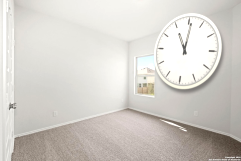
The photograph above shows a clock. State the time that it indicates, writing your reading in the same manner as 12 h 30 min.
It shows 11 h 01 min
